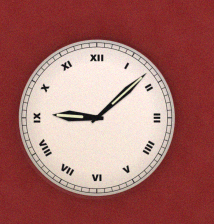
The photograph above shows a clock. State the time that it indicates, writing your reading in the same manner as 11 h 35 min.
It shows 9 h 08 min
